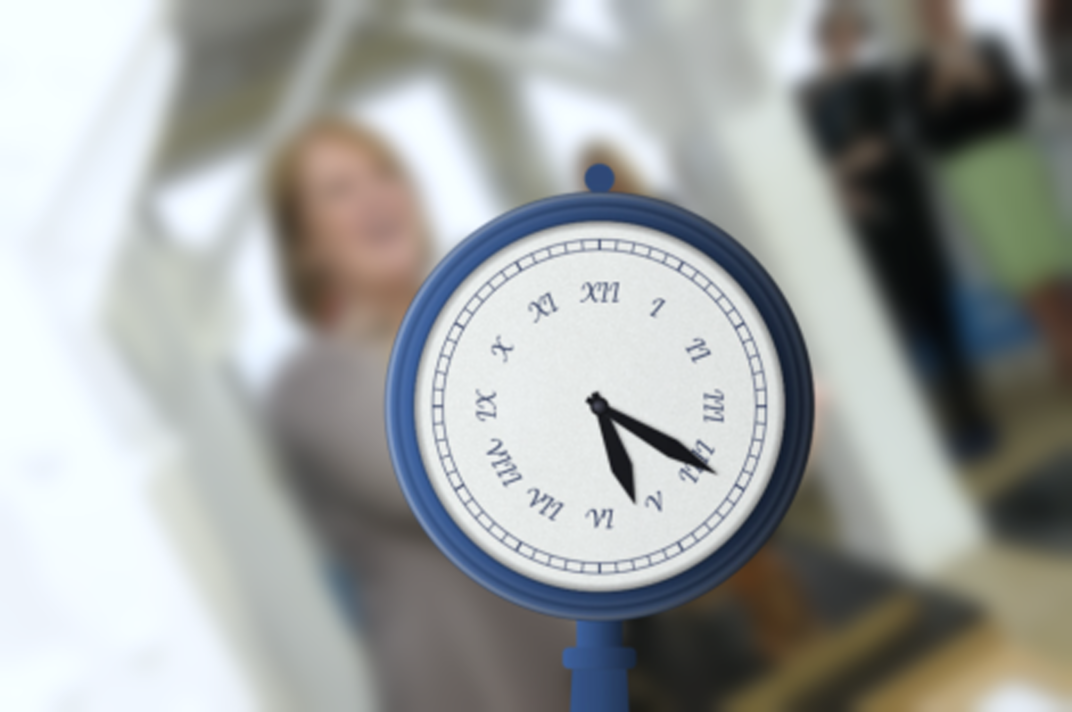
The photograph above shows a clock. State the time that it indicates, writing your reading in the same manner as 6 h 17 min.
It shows 5 h 20 min
